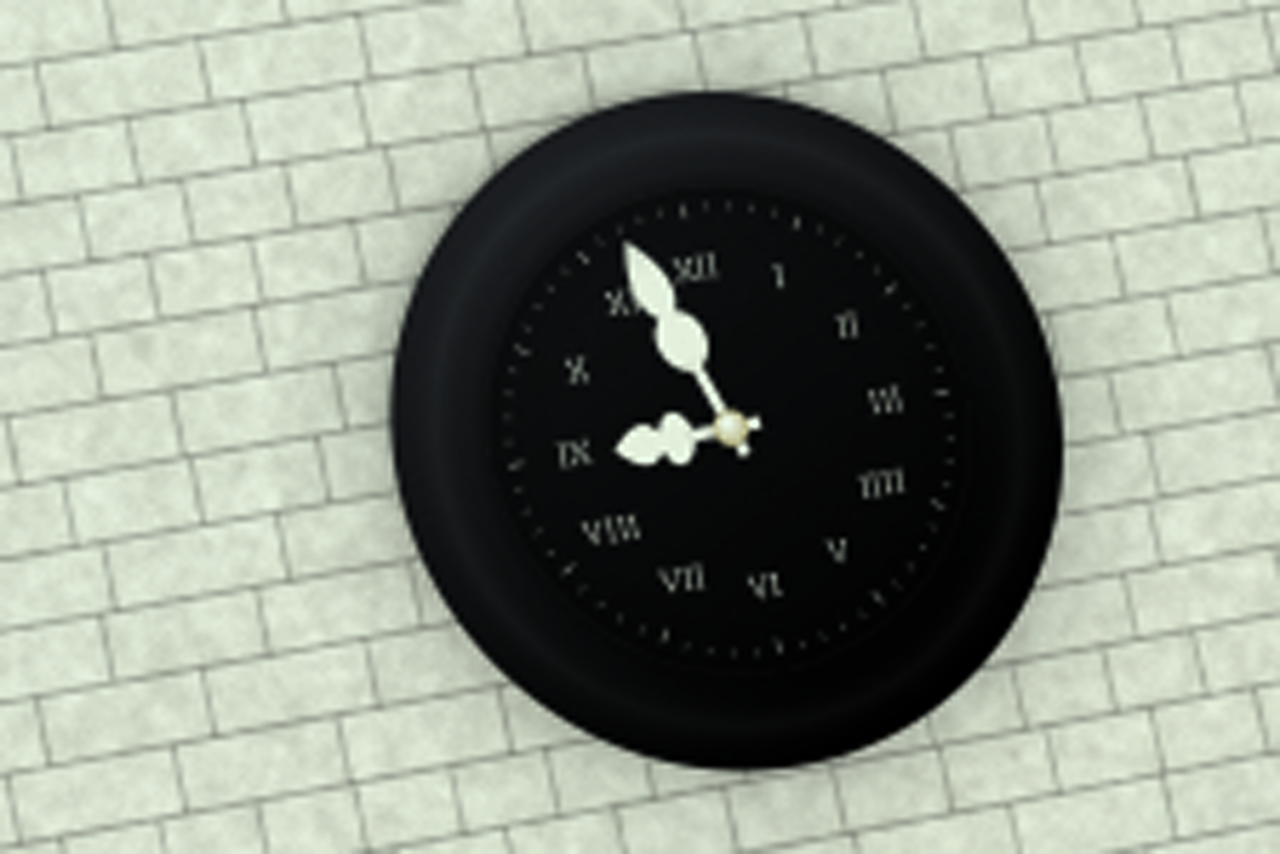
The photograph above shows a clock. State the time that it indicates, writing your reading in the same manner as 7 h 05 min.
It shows 8 h 57 min
